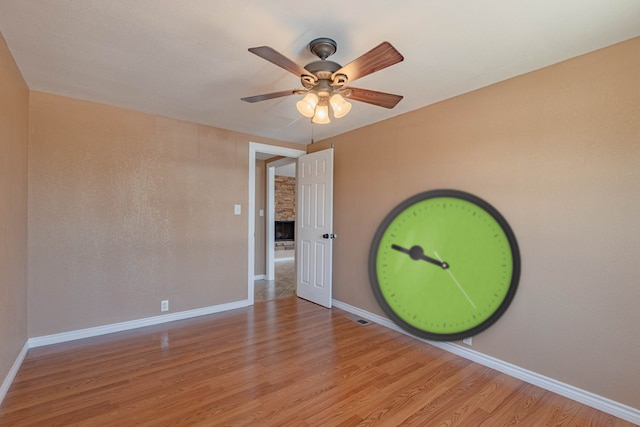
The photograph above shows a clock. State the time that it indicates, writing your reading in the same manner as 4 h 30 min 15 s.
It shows 9 h 48 min 24 s
